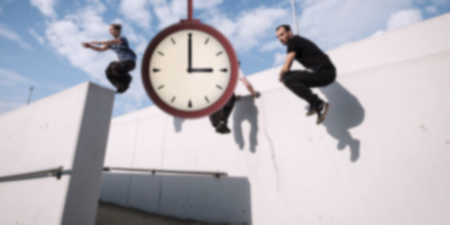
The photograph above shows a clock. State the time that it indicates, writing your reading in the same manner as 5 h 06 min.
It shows 3 h 00 min
